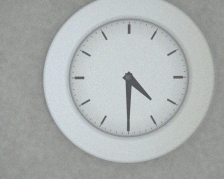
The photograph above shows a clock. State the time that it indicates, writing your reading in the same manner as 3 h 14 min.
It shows 4 h 30 min
